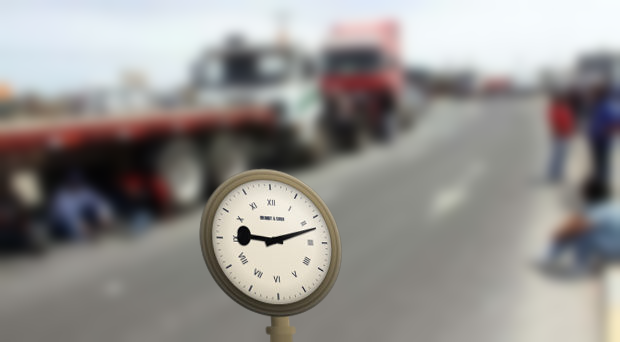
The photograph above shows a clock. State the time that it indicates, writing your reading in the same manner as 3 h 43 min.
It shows 9 h 12 min
